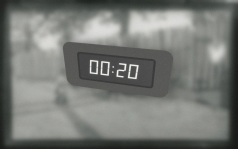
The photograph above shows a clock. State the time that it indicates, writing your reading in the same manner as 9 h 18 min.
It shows 0 h 20 min
